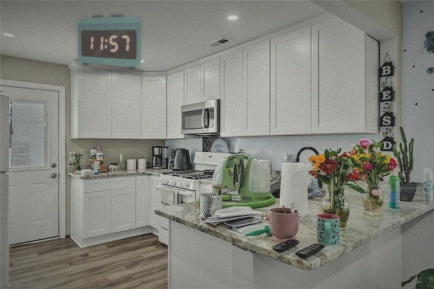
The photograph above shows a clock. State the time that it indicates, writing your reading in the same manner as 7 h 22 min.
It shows 11 h 57 min
